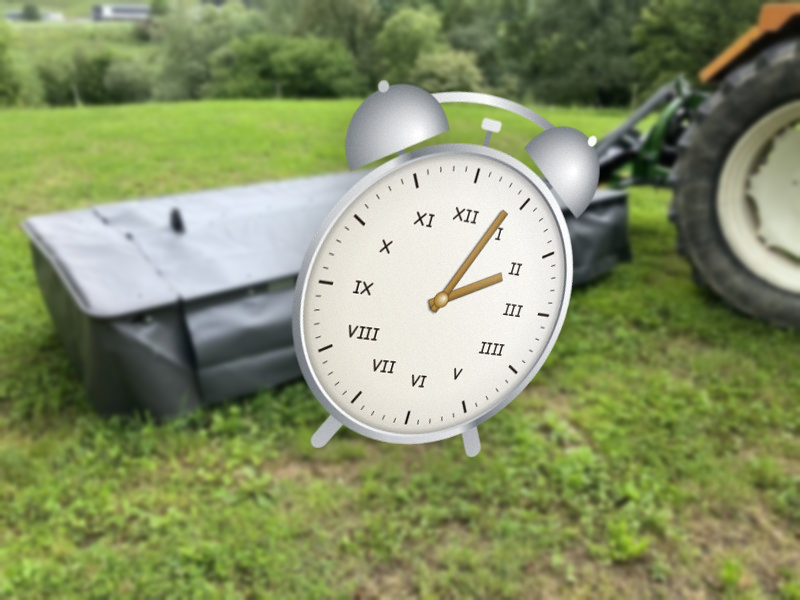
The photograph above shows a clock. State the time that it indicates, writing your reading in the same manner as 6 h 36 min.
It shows 2 h 04 min
